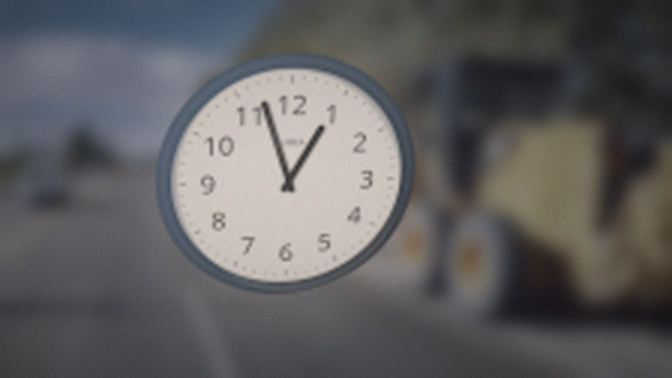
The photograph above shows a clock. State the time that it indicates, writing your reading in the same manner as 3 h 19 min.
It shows 12 h 57 min
